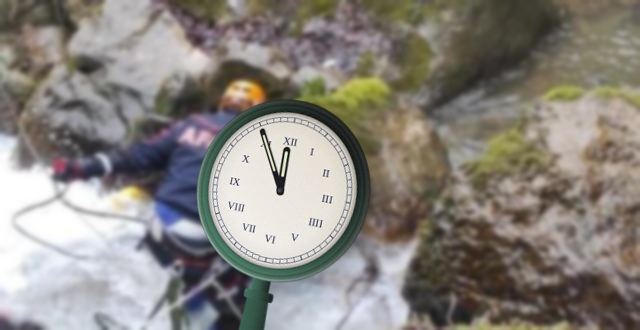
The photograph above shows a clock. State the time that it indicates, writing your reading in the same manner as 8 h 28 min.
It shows 11 h 55 min
